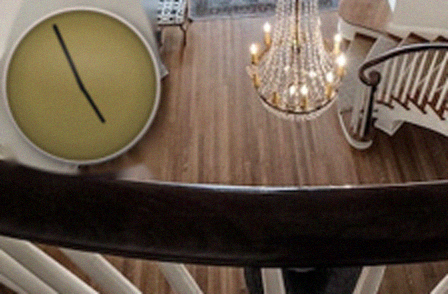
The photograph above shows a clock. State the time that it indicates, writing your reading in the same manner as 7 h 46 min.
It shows 4 h 56 min
